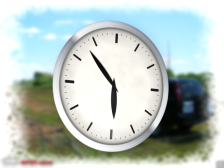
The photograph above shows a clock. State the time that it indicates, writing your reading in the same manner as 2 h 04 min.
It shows 5 h 53 min
